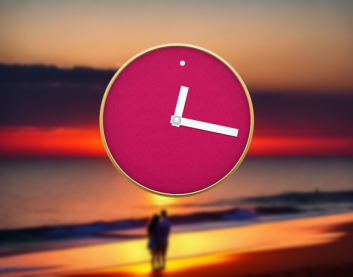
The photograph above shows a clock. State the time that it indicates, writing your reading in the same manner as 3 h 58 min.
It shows 12 h 16 min
